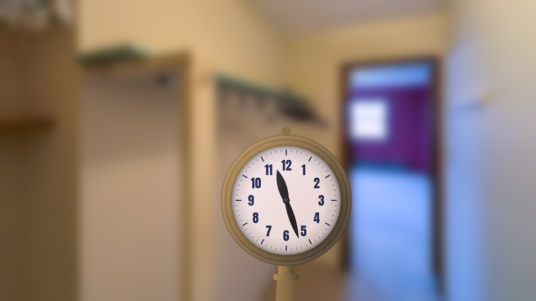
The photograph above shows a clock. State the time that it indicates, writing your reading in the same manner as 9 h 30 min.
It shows 11 h 27 min
